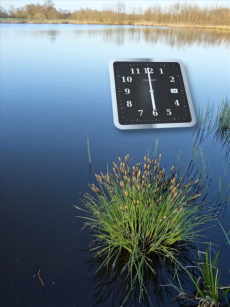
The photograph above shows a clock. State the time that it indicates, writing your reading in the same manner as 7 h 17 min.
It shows 6 h 00 min
